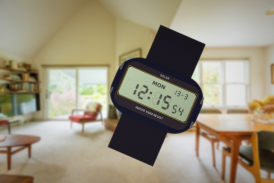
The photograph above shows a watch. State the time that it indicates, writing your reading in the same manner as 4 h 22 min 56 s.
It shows 12 h 15 min 54 s
